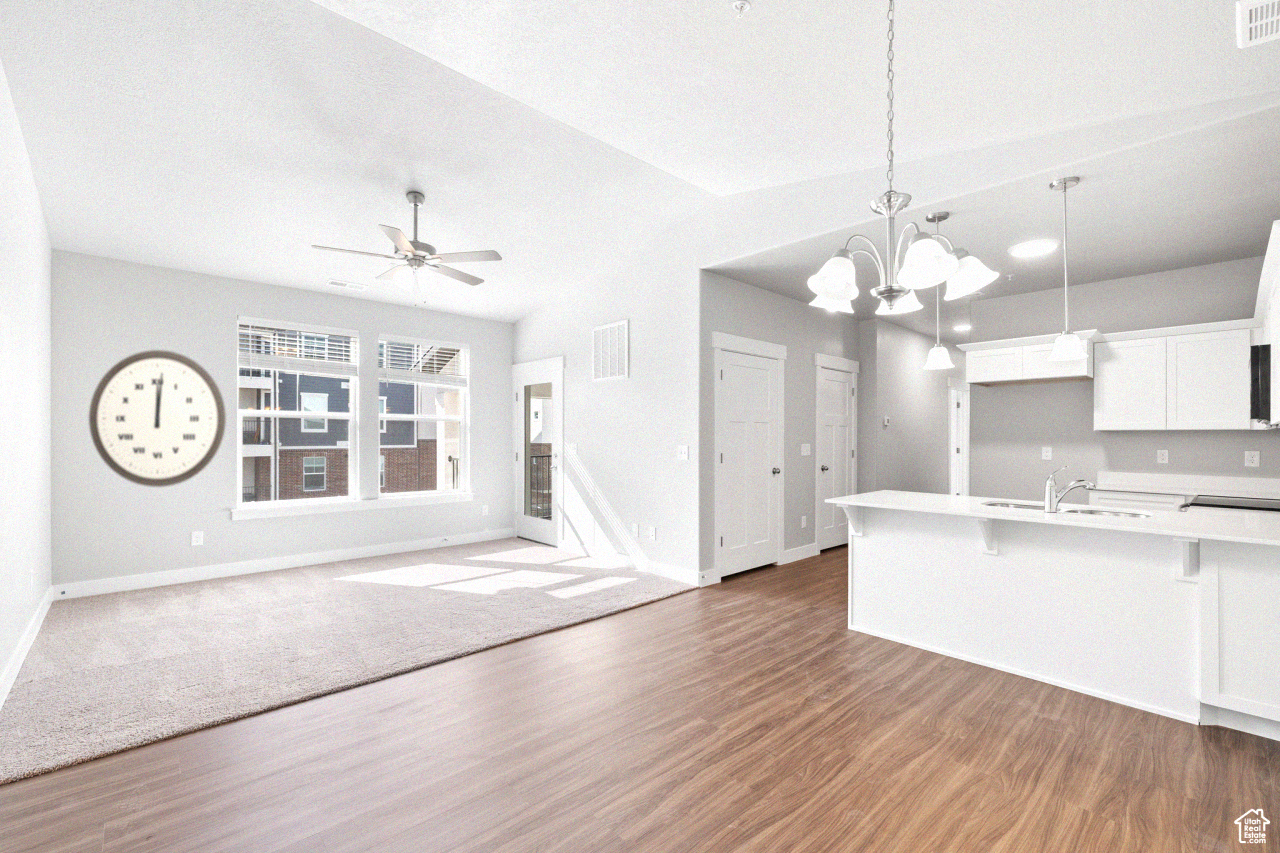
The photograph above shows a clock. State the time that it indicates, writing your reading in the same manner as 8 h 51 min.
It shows 12 h 01 min
